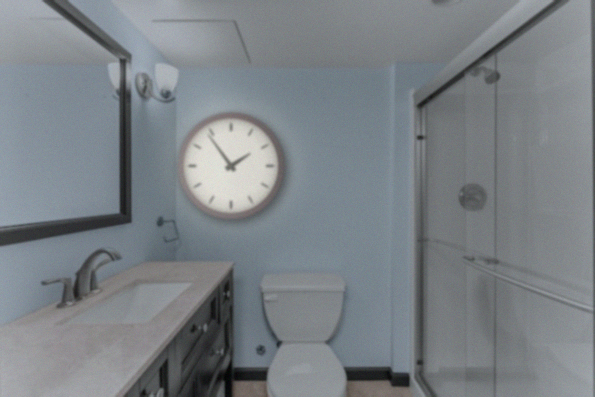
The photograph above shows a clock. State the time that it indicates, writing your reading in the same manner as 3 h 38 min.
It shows 1 h 54 min
